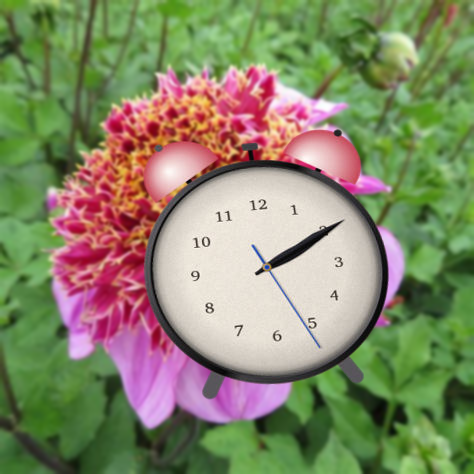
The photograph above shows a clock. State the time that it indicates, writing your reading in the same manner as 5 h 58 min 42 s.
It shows 2 h 10 min 26 s
